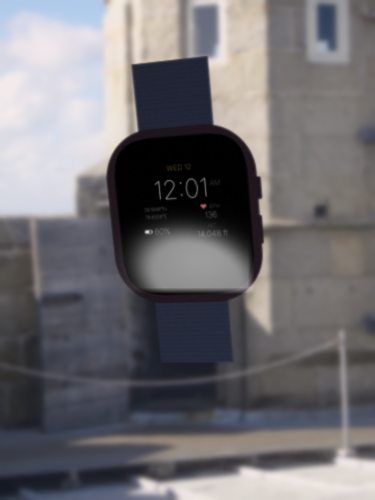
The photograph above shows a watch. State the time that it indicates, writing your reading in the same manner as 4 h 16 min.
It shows 12 h 01 min
